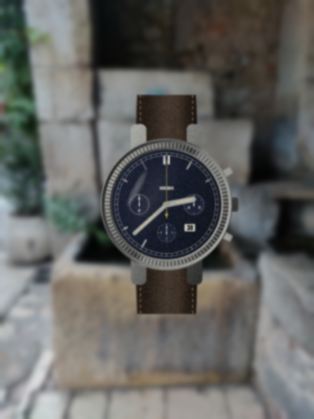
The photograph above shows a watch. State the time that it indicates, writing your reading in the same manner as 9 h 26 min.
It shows 2 h 38 min
